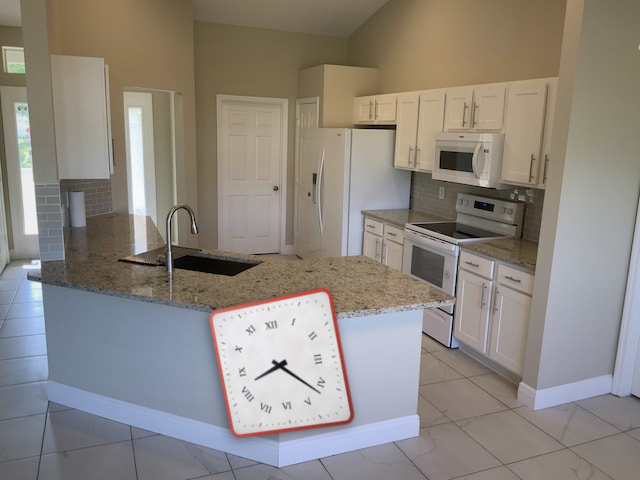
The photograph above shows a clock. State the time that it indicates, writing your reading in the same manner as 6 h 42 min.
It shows 8 h 22 min
